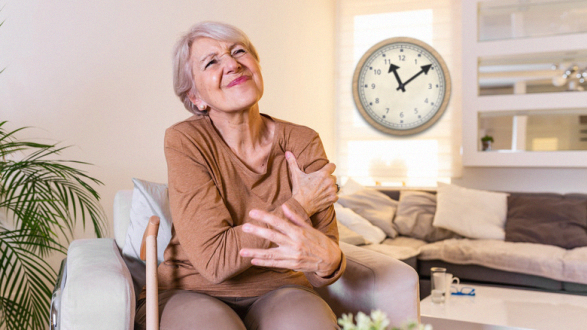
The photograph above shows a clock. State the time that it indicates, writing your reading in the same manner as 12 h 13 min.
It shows 11 h 09 min
